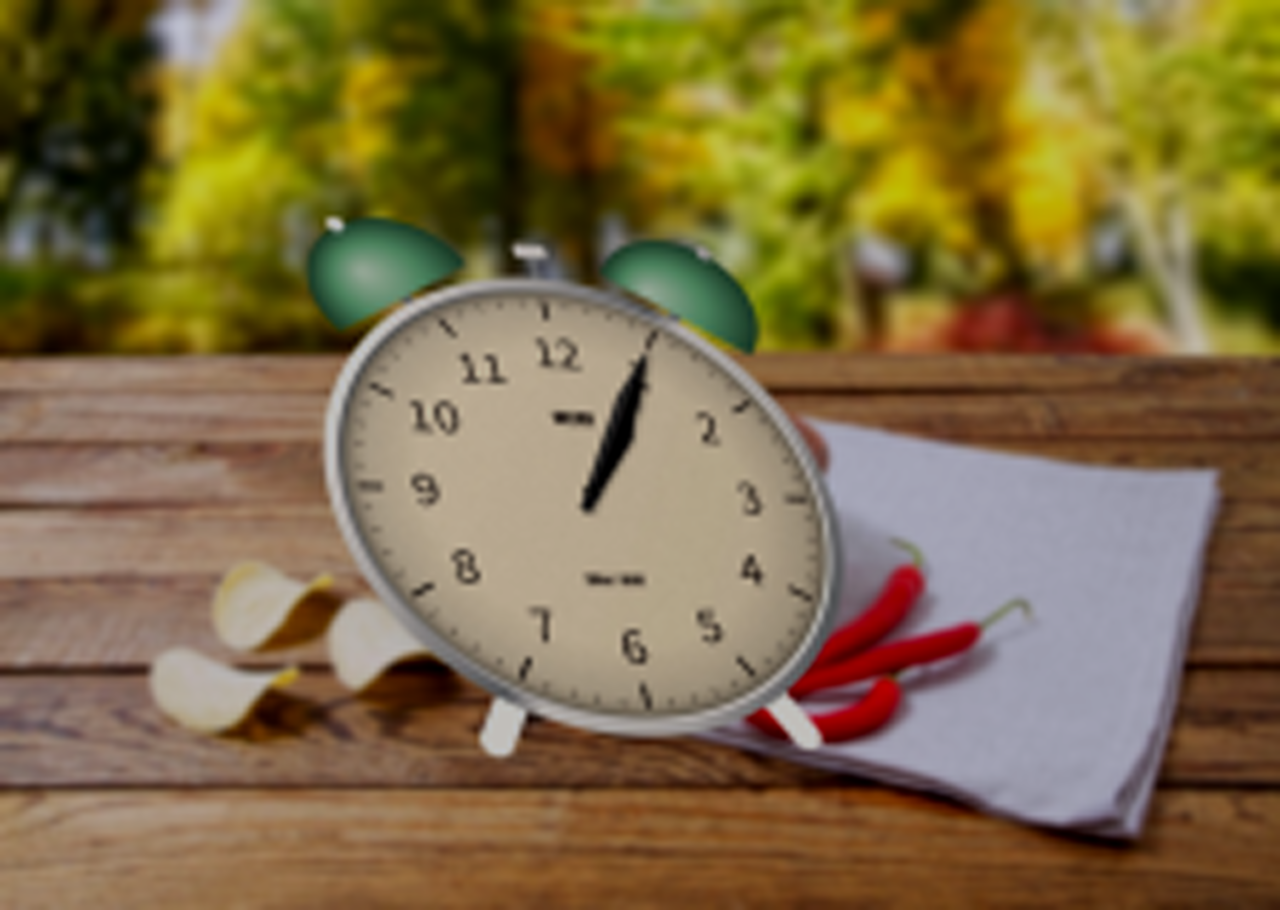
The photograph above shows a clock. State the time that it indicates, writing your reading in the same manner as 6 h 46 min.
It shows 1 h 05 min
